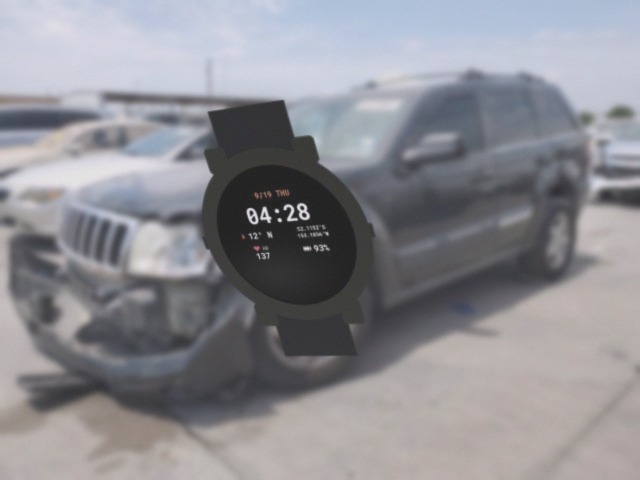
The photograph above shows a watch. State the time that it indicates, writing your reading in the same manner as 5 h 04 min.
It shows 4 h 28 min
